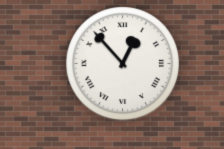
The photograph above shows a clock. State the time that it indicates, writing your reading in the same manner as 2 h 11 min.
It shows 12 h 53 min
